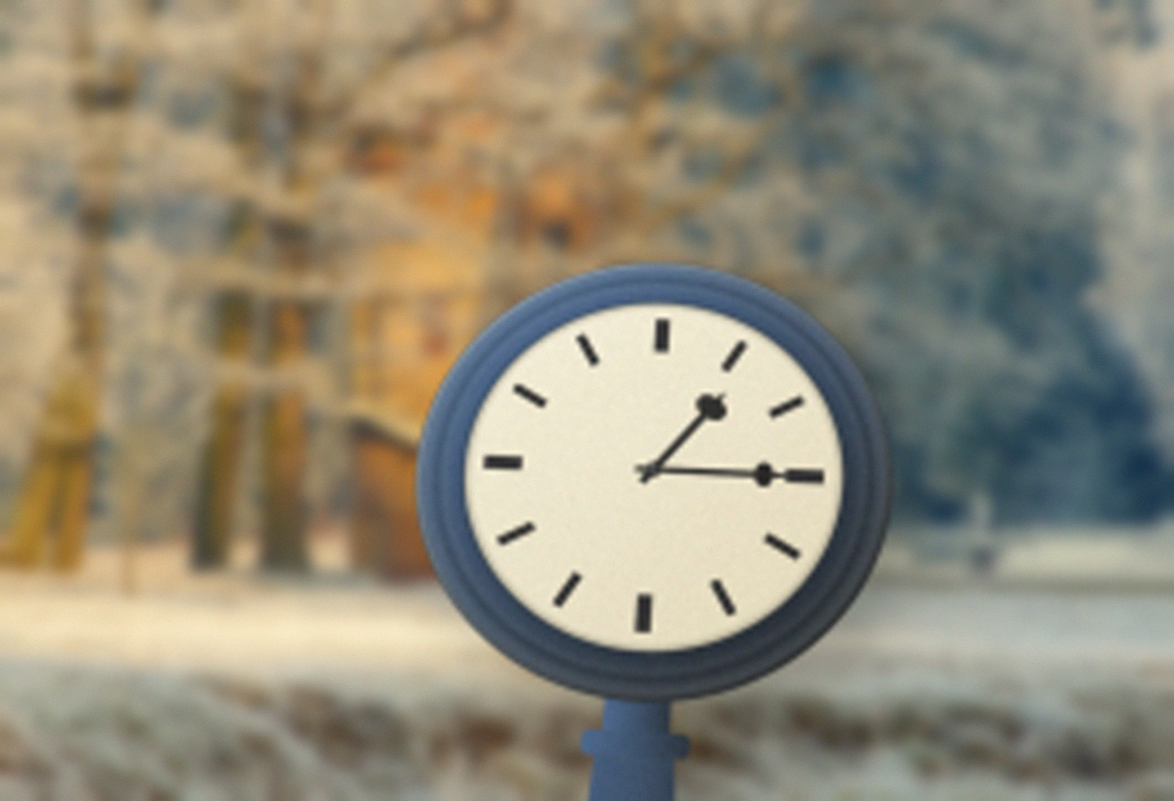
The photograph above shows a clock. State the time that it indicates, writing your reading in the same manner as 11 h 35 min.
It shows 1 h 15 min
